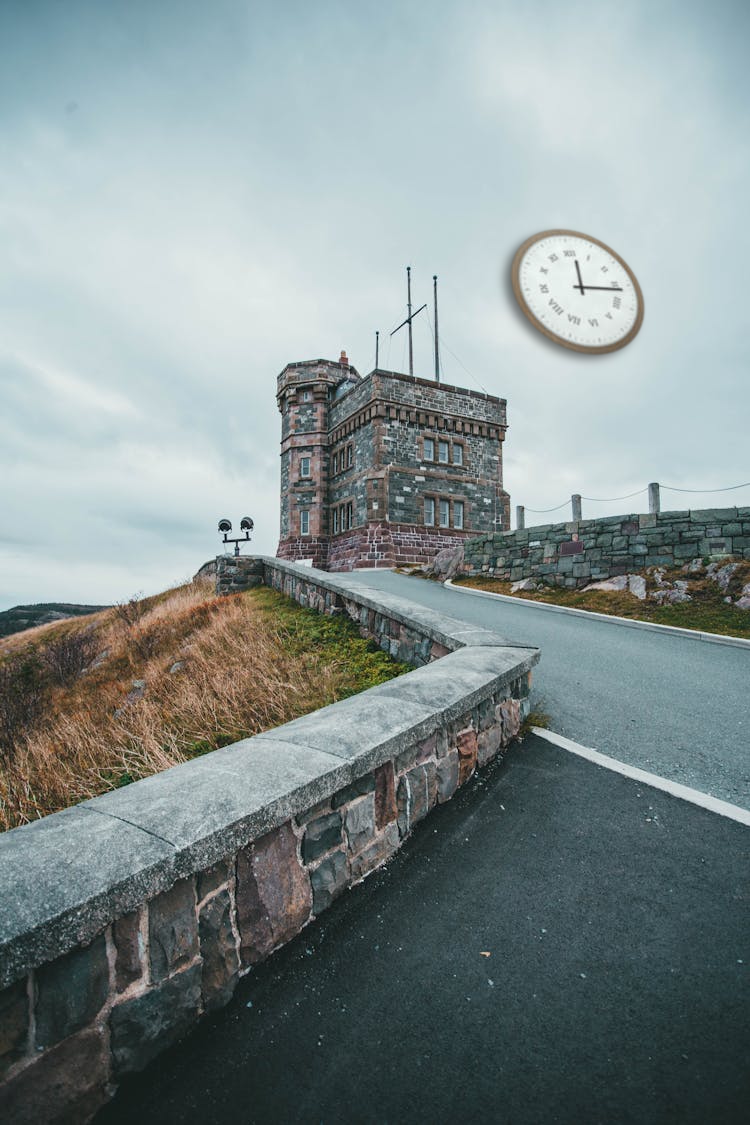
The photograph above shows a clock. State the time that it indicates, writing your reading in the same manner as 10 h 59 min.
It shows 12 h 16 min
